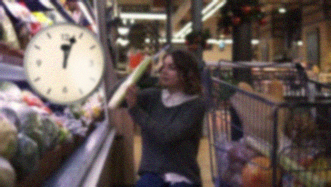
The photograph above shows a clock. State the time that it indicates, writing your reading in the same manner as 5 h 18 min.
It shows 12 h 03 min
